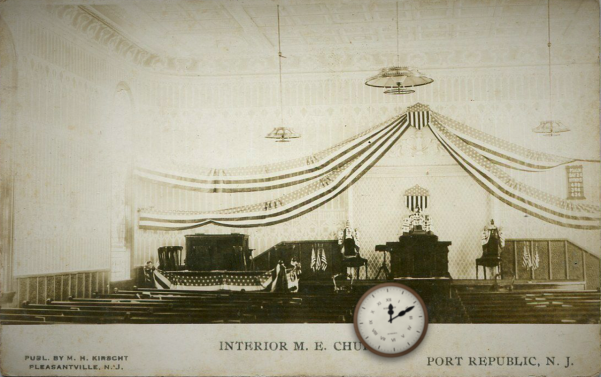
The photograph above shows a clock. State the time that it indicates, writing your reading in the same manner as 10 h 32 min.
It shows 12 h 11 min
